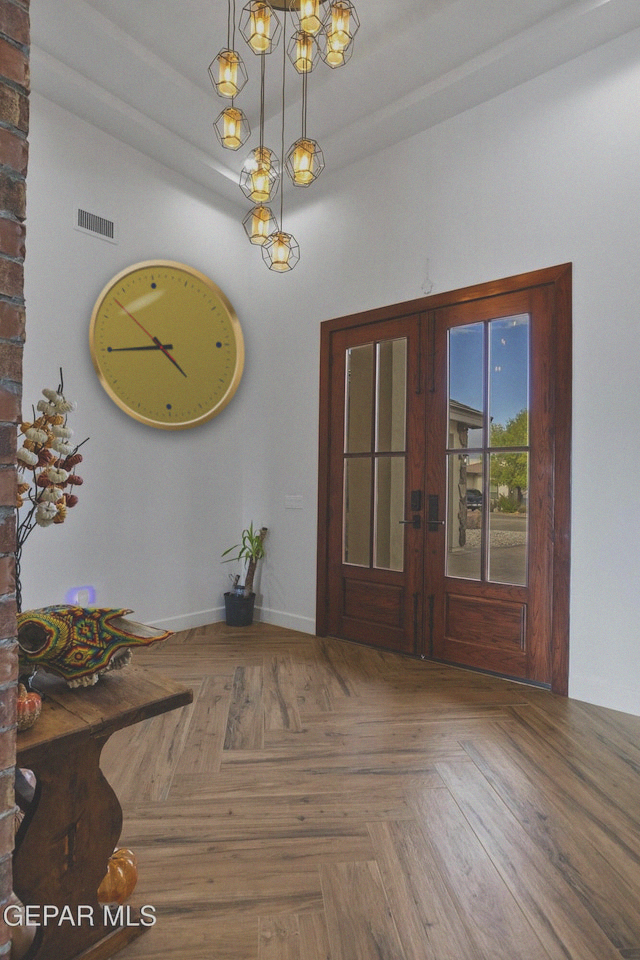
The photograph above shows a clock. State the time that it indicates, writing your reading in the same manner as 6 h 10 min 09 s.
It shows 4 h 44 min 53 s
